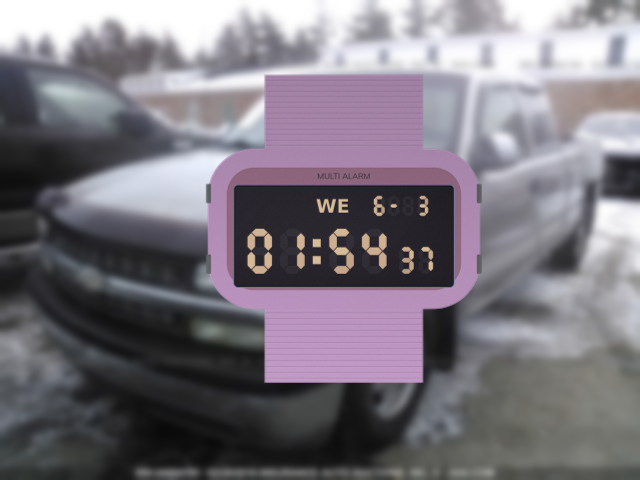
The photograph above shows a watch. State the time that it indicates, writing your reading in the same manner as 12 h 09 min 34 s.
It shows 1 h 54 min 37 s
